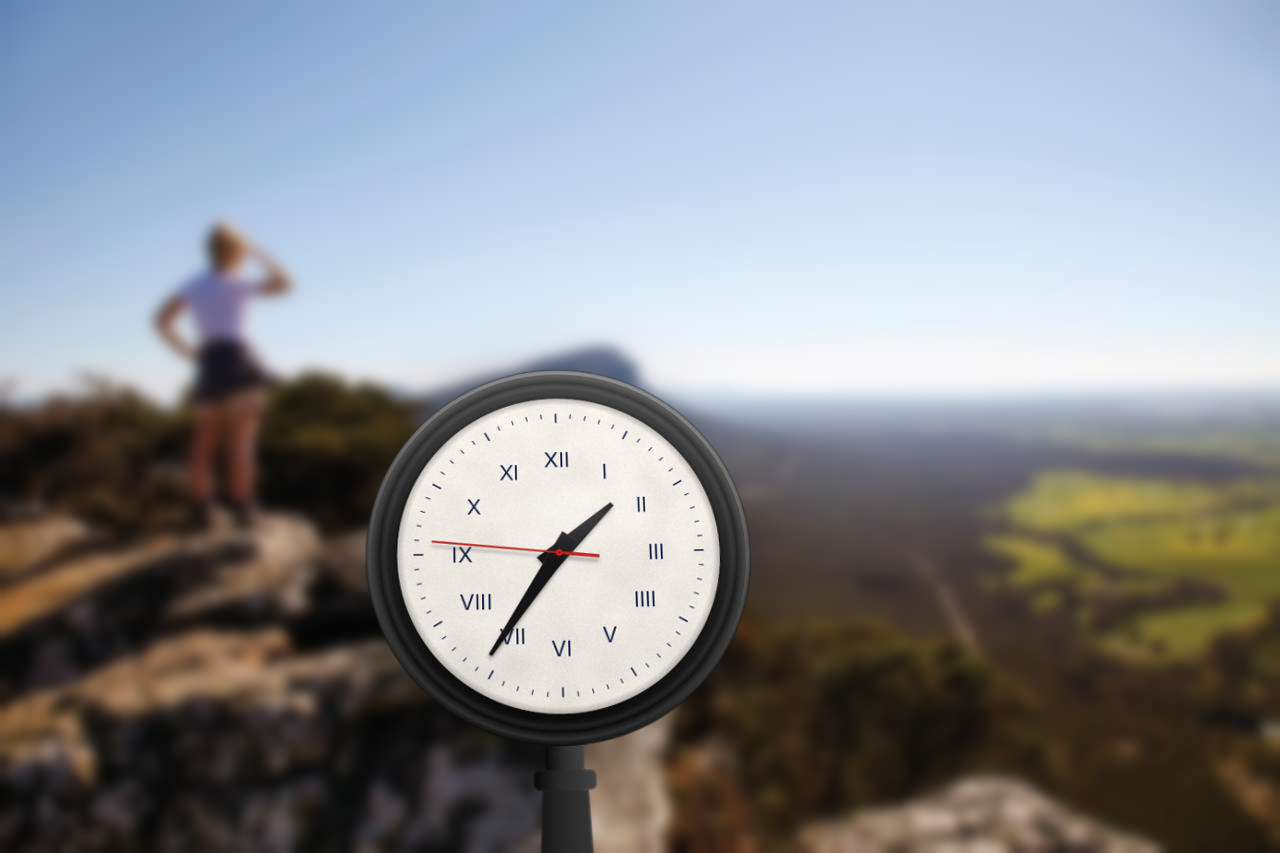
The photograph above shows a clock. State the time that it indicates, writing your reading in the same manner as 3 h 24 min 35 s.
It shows 1 h 35 min 46 s
